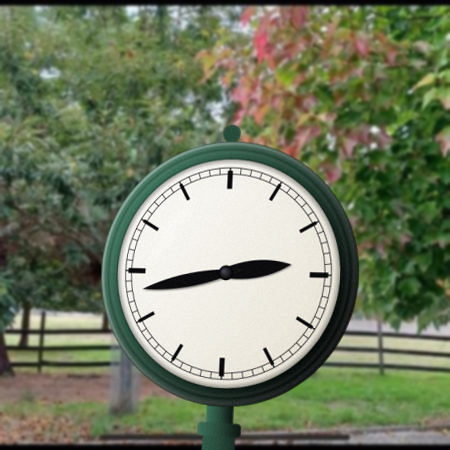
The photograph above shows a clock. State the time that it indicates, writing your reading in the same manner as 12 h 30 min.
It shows 2 h 43 min
